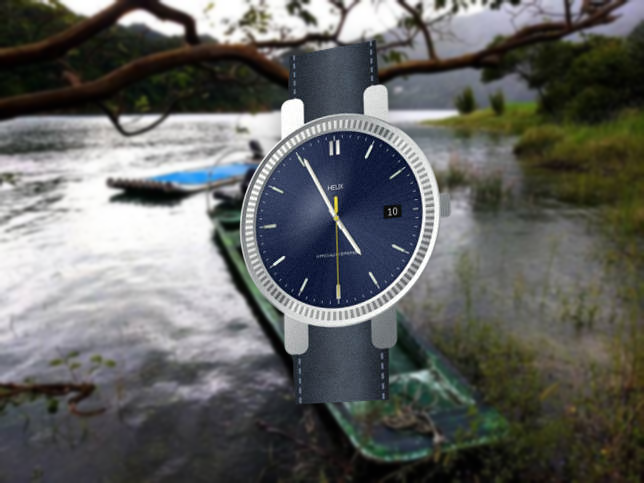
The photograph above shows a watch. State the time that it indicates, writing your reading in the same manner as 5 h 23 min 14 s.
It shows 4 h 55 min 30 s
